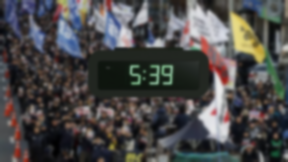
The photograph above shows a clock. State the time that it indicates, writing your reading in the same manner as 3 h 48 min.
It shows 5 h 39 min
